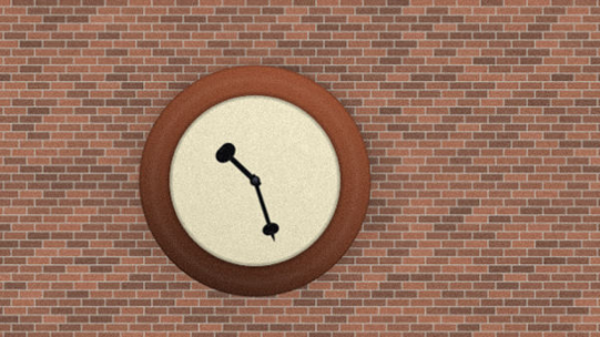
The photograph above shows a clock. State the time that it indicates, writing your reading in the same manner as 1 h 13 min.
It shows 10 h 27 min
